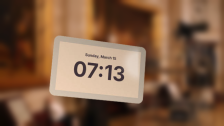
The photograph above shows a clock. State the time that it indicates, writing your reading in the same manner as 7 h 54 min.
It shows 7 h 13 min
